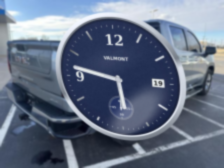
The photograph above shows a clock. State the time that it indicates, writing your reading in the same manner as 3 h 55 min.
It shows 5 h 47 min
